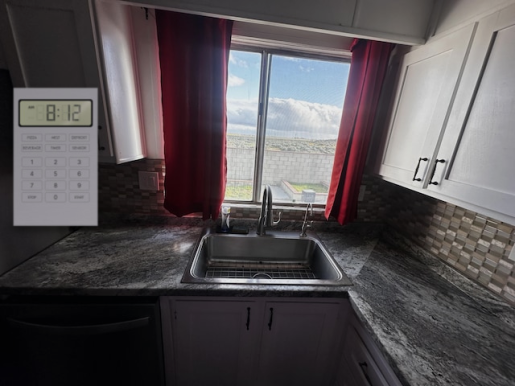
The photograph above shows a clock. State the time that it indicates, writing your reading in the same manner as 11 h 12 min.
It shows 8 h 12 min
